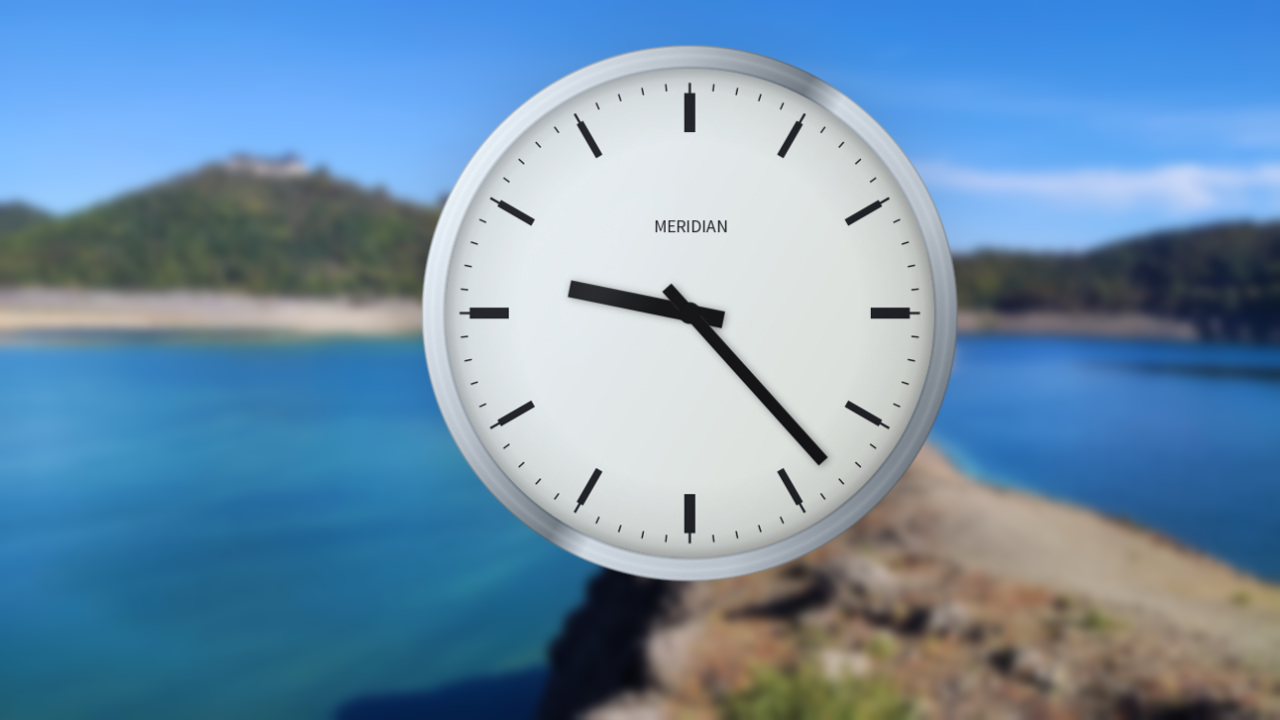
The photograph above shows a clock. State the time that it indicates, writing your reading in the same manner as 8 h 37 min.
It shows 9 h 23 min
